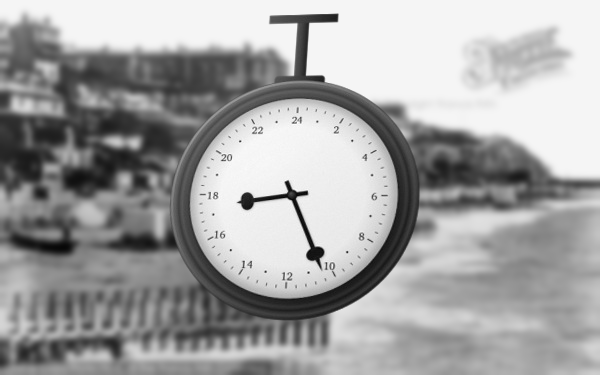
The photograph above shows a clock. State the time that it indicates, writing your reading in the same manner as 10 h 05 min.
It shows 17 h 26 min
